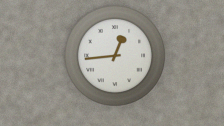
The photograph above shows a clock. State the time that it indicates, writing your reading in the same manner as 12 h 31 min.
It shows 12 h 44 min
